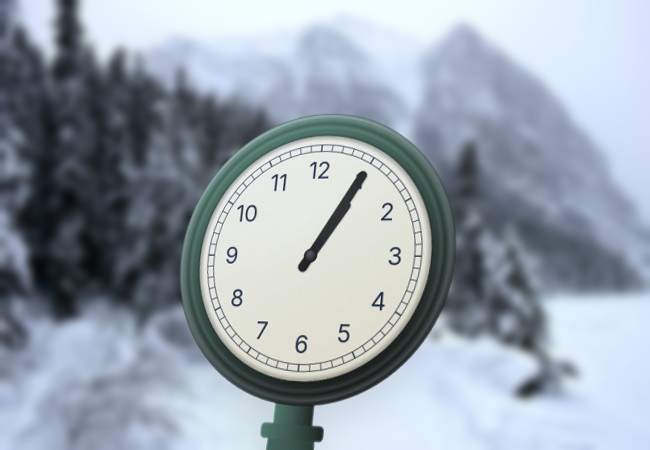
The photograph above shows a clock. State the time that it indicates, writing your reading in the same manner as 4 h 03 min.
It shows 1 h 05 min
